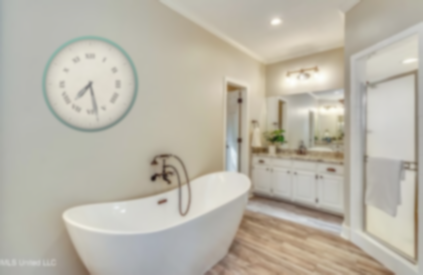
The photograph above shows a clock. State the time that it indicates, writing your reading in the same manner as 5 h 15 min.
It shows 7 h 28 min
